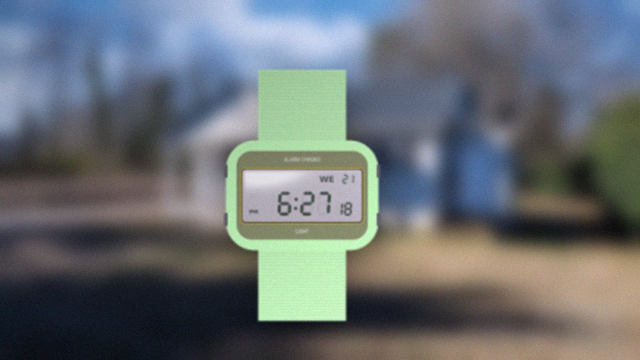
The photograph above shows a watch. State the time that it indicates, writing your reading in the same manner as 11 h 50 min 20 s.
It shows 6 h 27 min 18 s
